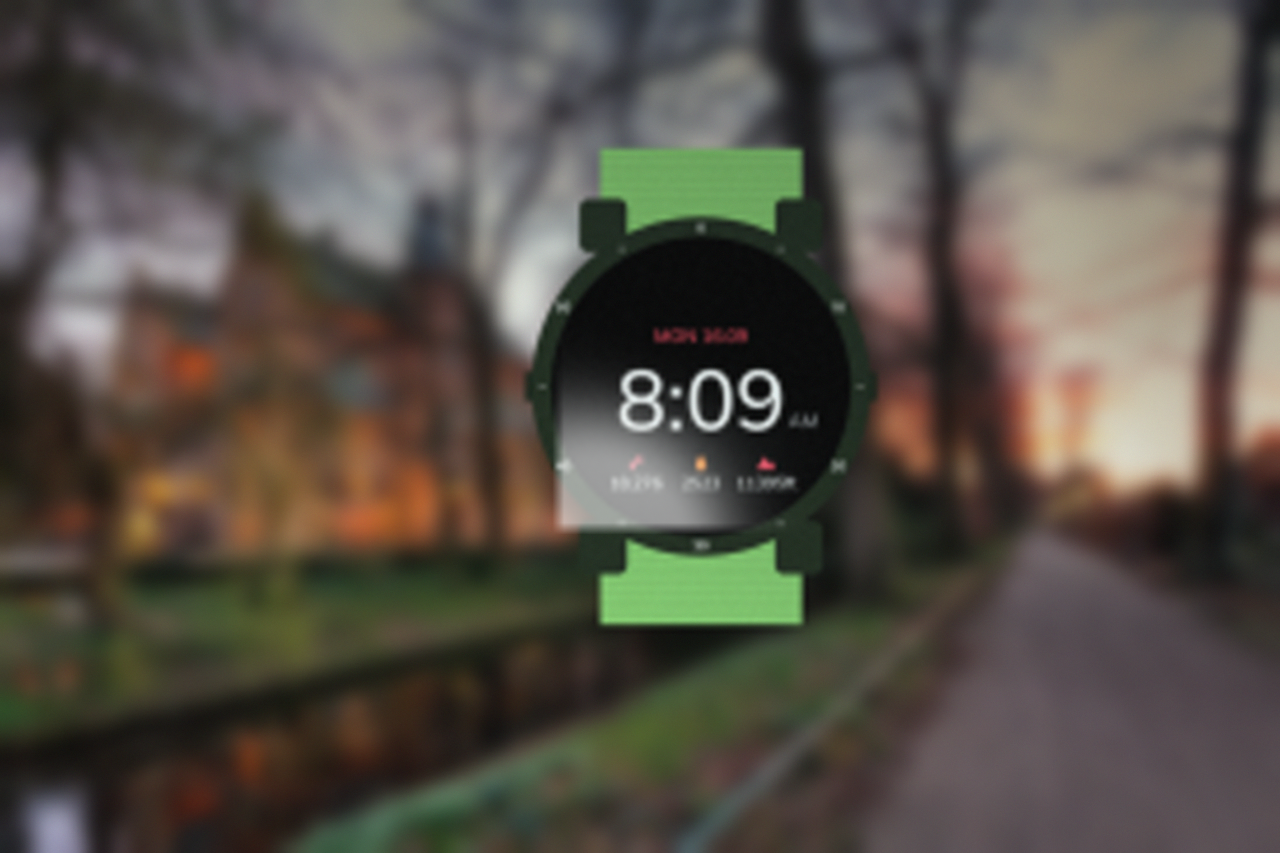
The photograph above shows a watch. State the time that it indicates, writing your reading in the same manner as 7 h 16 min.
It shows 8 h 09 min
